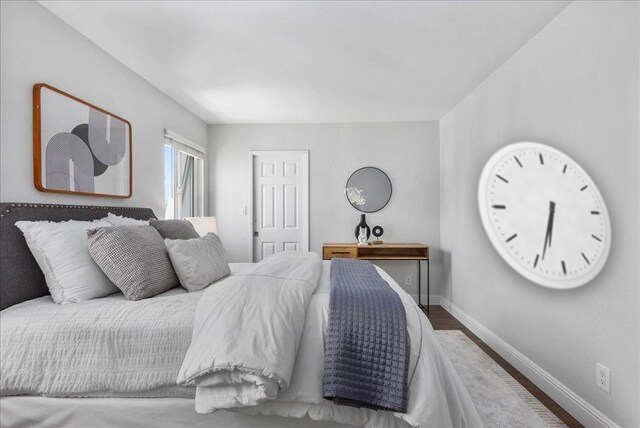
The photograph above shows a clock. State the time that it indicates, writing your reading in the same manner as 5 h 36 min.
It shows 6 h 34 min
